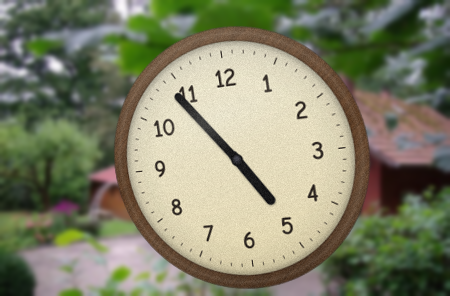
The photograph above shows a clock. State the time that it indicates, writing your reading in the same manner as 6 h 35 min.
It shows 4 h 54 min
